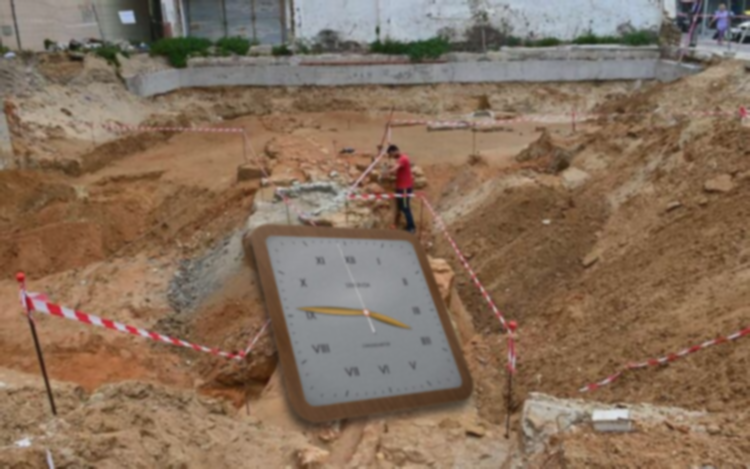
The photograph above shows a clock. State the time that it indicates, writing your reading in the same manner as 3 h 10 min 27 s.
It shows 3 h 45 min 59 s
